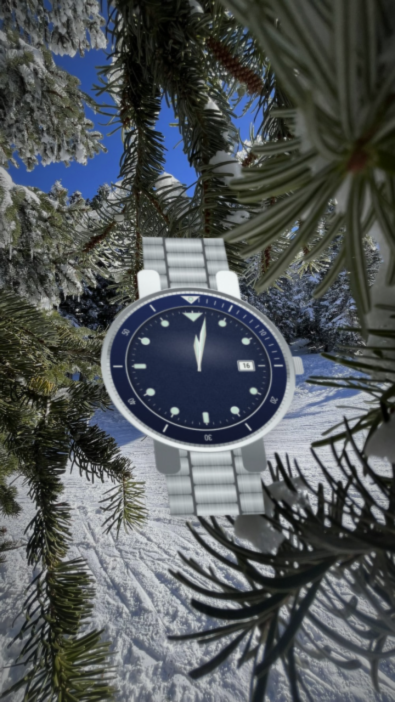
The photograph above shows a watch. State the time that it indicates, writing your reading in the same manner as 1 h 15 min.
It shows 12 h 02 min
